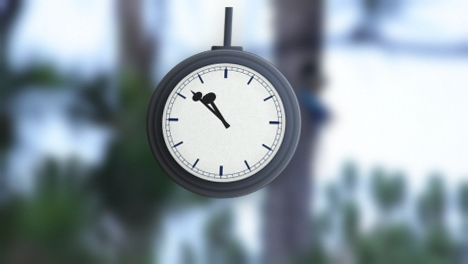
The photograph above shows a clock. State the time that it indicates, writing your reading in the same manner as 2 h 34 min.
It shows 10 h 52 min
